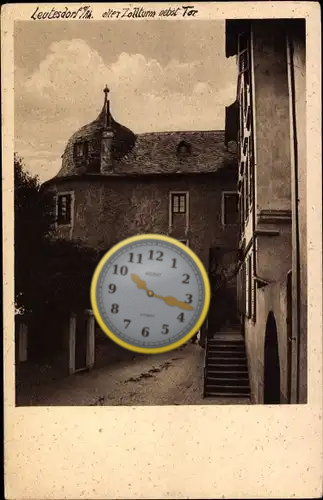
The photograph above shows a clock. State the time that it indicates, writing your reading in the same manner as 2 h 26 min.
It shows 10 h 17 min
